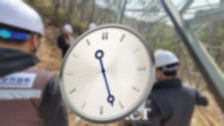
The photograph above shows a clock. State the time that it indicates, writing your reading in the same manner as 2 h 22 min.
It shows 11 h 27 min
